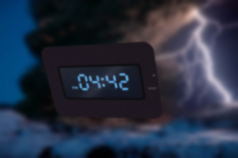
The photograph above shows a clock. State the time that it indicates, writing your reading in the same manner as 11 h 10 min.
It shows 4 h 42 min
